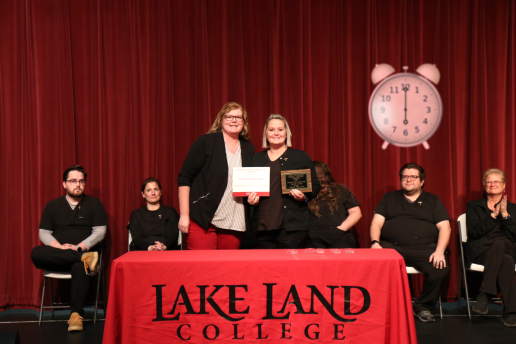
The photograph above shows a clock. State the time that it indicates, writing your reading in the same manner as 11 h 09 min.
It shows 6 h 00 min
